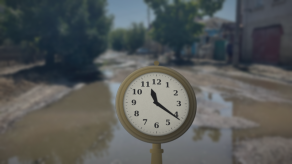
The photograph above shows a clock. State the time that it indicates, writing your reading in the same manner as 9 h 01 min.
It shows 11 h 21 min
